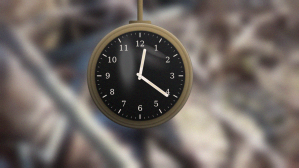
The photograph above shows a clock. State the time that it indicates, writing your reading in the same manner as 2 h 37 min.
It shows 12 h 21 min
